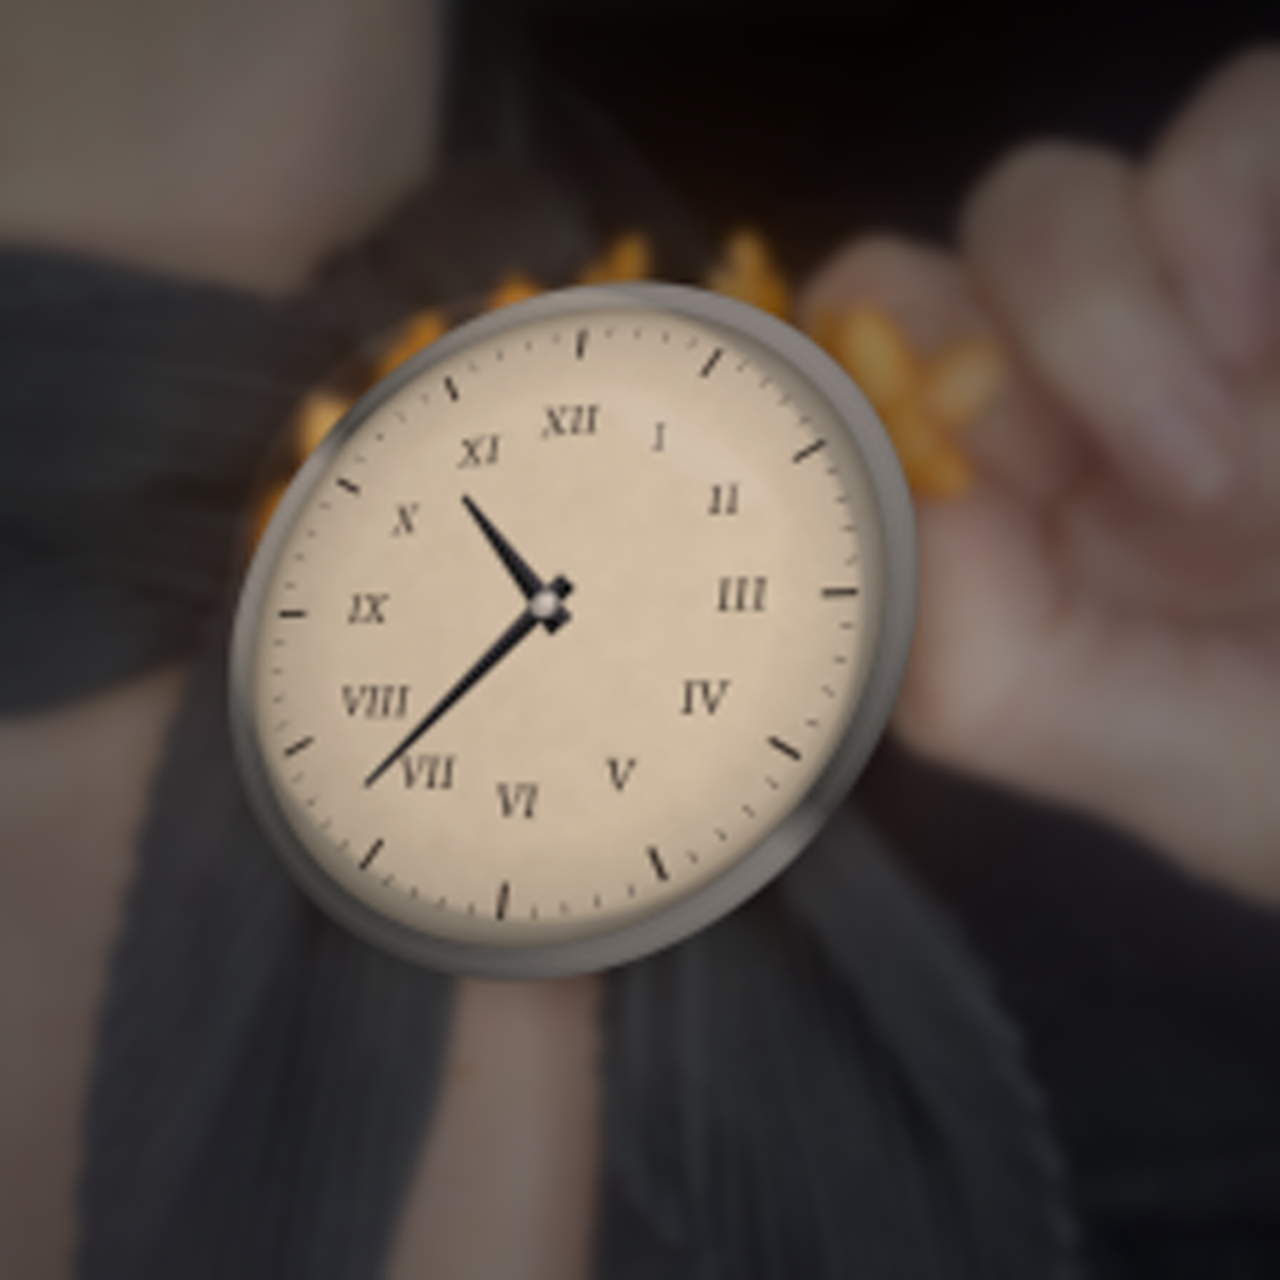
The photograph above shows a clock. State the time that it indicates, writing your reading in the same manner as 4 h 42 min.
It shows 10 h 37 min
